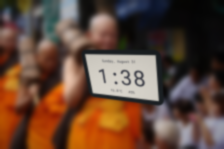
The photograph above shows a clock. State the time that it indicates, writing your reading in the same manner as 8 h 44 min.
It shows 1 h 38 min
